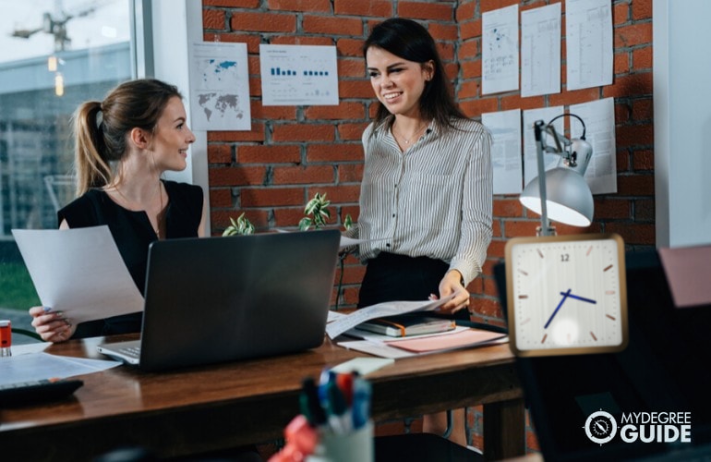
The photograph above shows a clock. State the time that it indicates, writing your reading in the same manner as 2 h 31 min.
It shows 3 h 36 min
